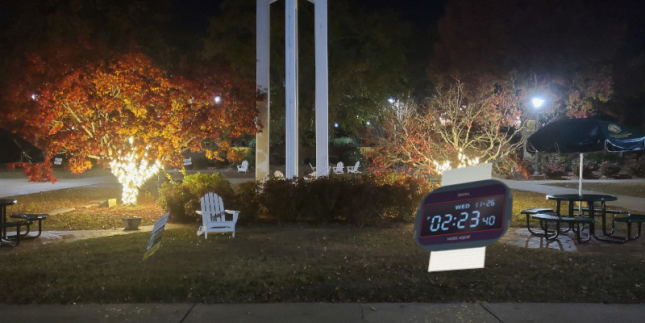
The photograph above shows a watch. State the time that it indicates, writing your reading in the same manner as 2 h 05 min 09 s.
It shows 2 h 23 min 40 s
